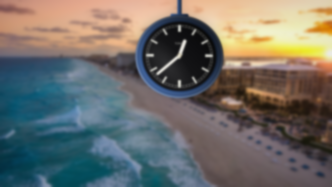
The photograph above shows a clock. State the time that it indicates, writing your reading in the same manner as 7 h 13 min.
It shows 12 h 38 min
